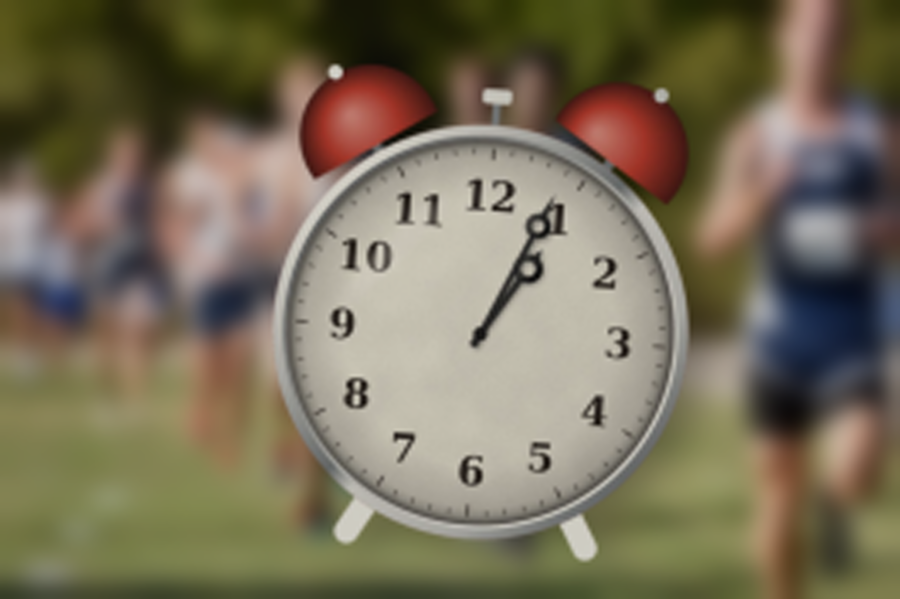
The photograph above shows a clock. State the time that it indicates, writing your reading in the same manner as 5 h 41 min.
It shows 1 h 04 min
